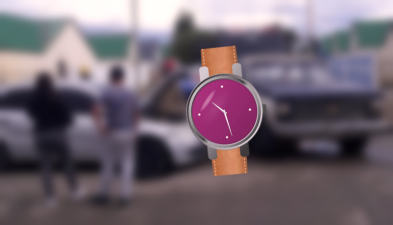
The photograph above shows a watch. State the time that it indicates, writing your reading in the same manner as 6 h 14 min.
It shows 10 h 28 min
